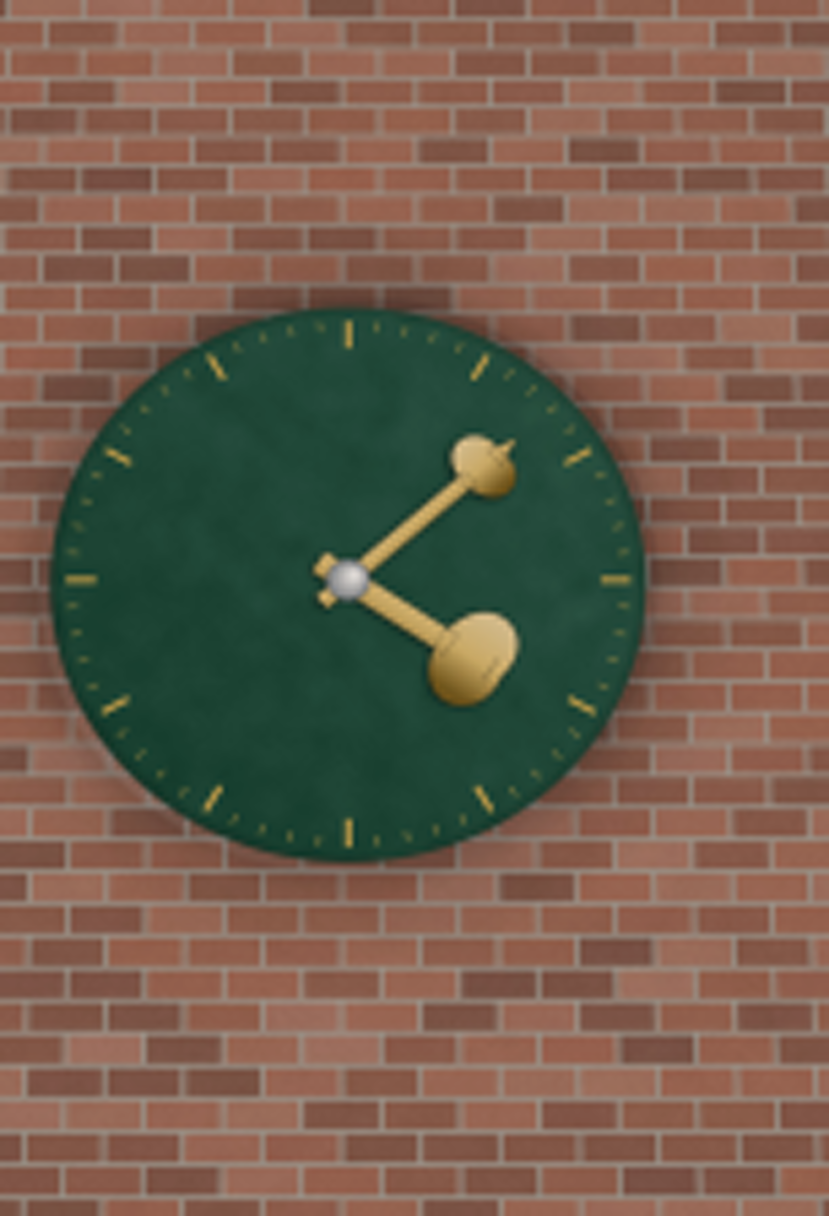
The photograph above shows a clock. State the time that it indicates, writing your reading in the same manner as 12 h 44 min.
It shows 4 h 08 min
